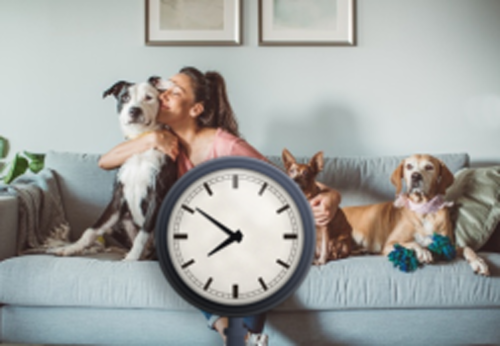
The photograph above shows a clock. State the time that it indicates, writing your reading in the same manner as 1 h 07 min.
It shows 7 h 51 min
